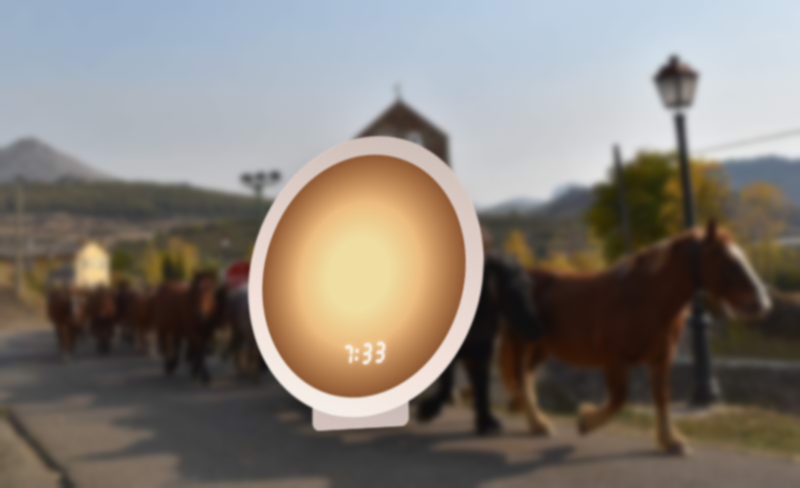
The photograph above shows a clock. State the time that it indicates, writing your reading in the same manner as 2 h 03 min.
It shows 7 h 33 min
